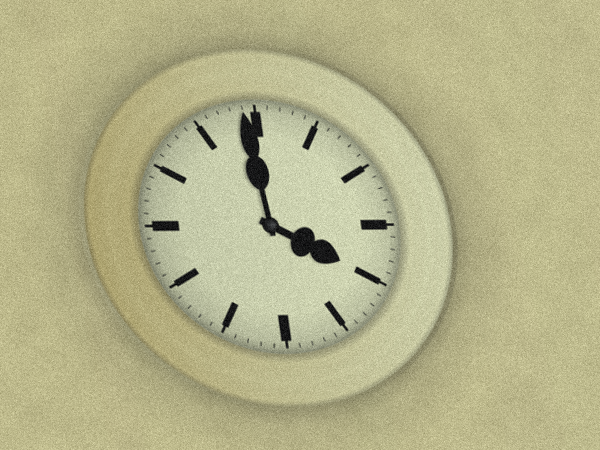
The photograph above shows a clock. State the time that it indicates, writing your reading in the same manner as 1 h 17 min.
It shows 3 h 59 min
